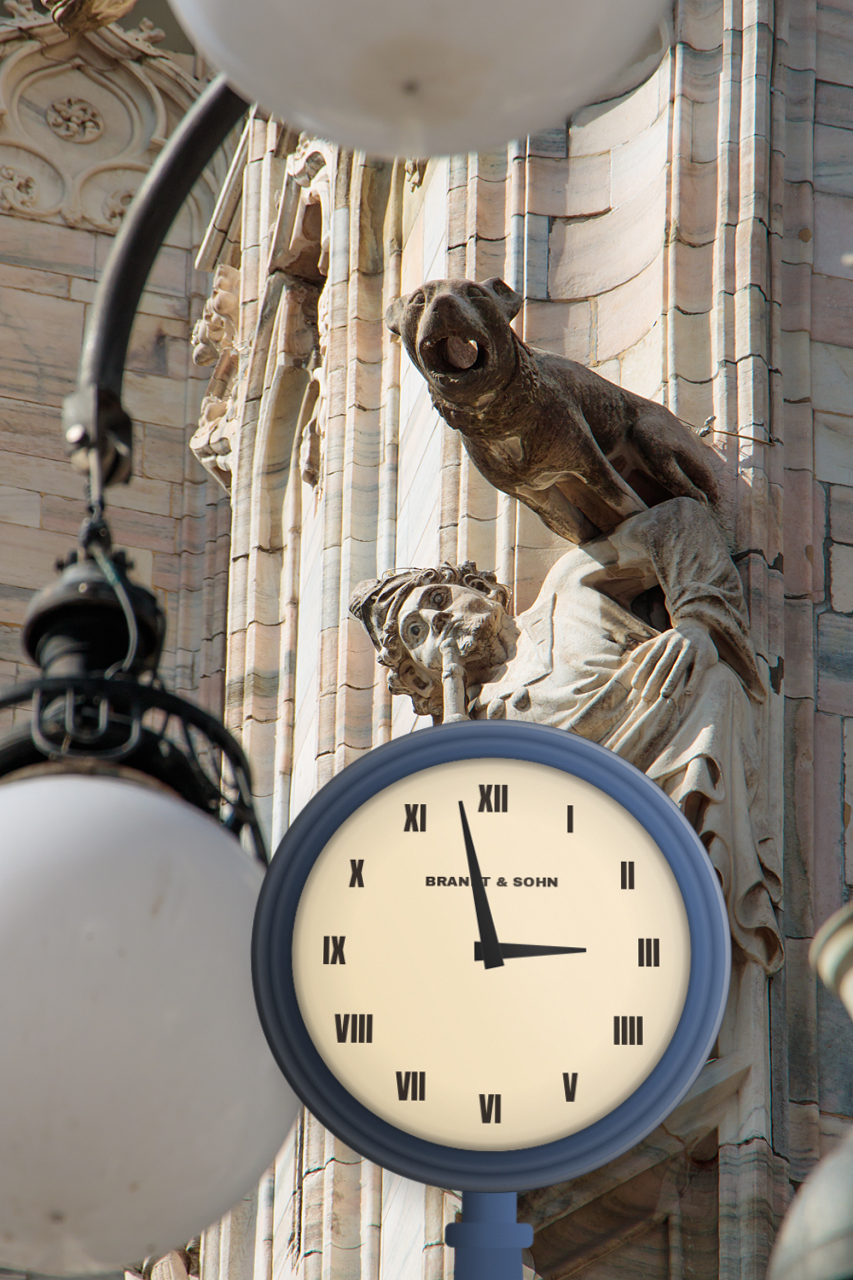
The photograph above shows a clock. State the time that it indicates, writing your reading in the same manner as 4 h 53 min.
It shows 2 h 58 min
